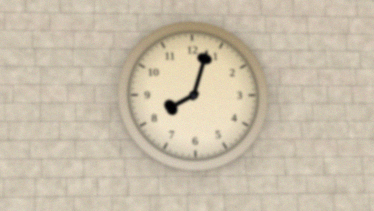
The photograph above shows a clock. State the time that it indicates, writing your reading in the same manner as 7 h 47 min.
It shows 8 h 03 min
